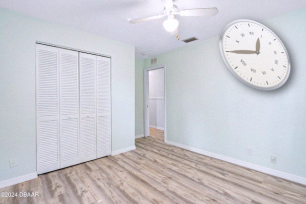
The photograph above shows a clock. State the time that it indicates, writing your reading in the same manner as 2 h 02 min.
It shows 12 h 45 min
